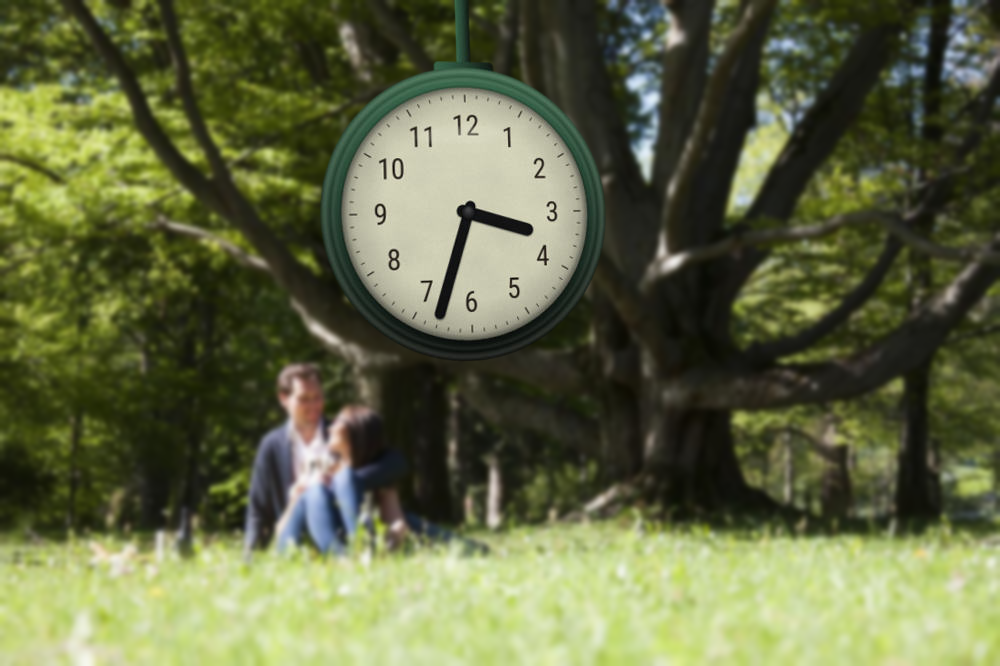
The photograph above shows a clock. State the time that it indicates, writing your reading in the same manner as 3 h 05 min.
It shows 3 h 33 min
